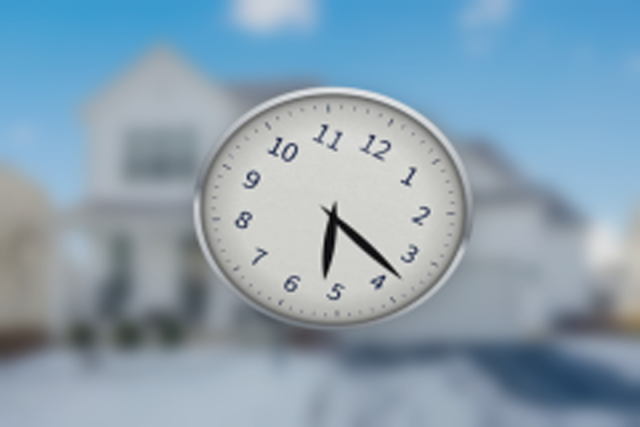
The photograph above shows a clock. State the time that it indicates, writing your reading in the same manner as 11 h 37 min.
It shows 5 h 18 min
